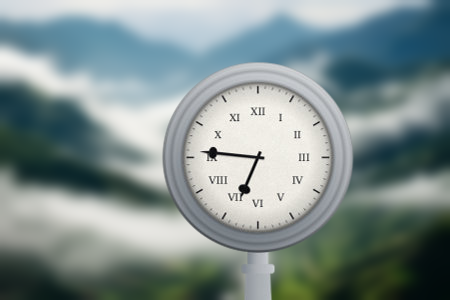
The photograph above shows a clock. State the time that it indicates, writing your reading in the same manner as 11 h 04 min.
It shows 6 h 46 min
